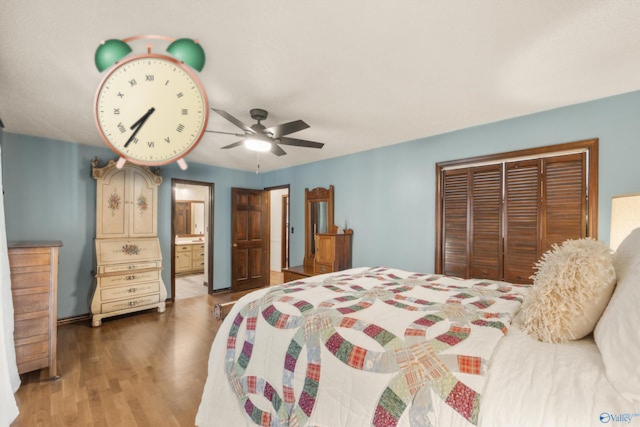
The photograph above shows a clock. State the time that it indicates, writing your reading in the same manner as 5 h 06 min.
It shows 7 h 36 min
